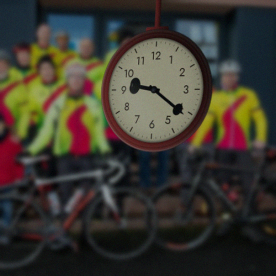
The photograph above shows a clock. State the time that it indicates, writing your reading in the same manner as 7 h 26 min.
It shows 9 h 21 min
